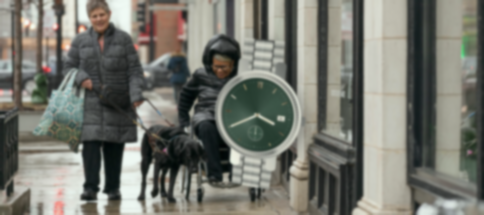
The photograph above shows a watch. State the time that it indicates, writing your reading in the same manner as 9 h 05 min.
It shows 3 h 40 min
